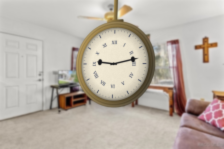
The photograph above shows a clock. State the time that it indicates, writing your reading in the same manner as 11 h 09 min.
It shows 9 h 13 min
